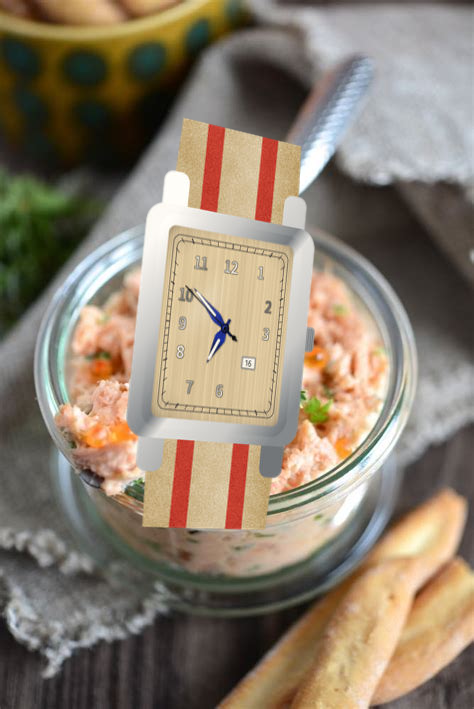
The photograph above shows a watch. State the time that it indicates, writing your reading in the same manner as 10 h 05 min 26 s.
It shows 6 h 51 min 51 s
